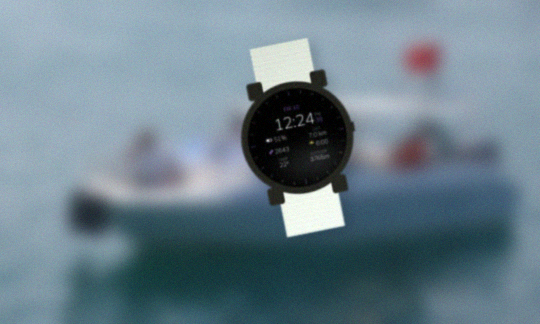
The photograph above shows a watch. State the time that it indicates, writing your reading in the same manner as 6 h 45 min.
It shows 12 h 24 min
